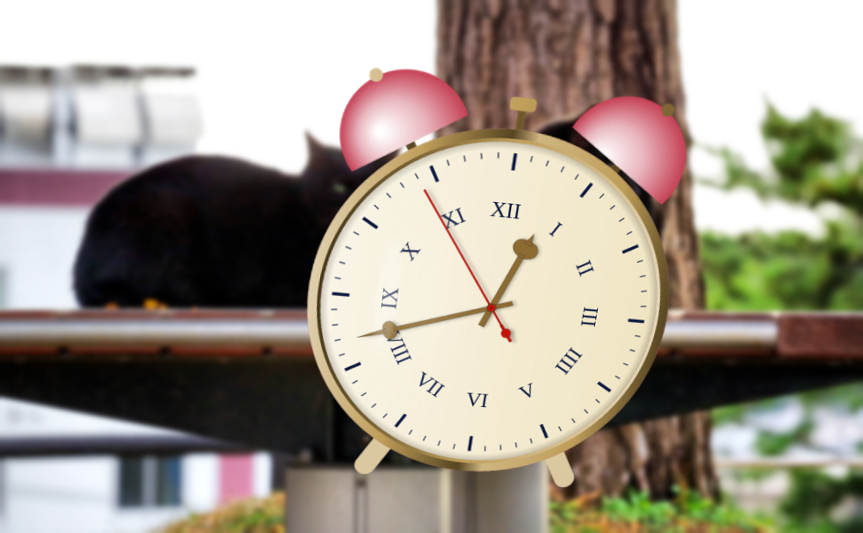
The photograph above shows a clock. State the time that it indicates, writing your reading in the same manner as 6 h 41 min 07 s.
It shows 12 h 41 min 54 s
